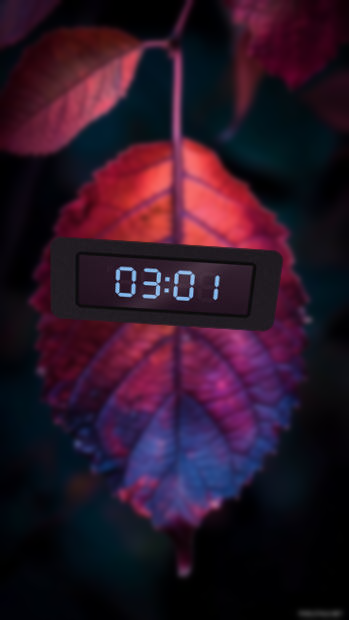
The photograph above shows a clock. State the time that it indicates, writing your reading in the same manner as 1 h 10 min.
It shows 3 h 01 min
